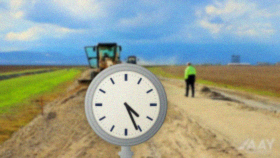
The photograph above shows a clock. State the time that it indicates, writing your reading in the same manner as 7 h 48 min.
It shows 4 h 26 min
